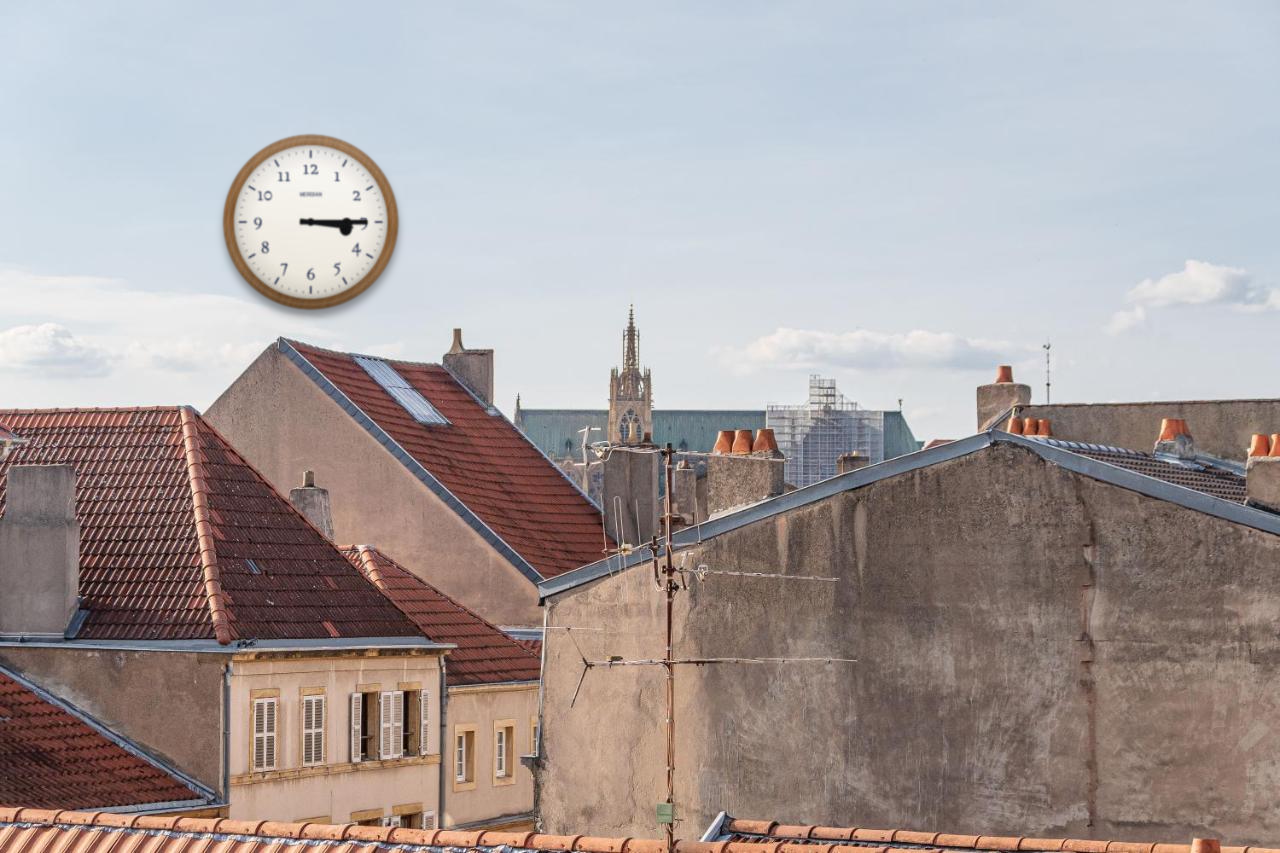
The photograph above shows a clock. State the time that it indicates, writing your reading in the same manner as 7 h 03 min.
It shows 3 h 15 min
